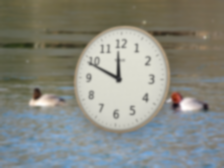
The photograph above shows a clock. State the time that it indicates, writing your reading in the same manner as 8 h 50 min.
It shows 11 h 49 min
